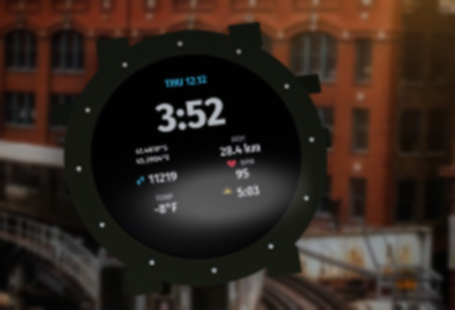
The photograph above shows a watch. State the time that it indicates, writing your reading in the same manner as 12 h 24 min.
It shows 3 h 52 min
